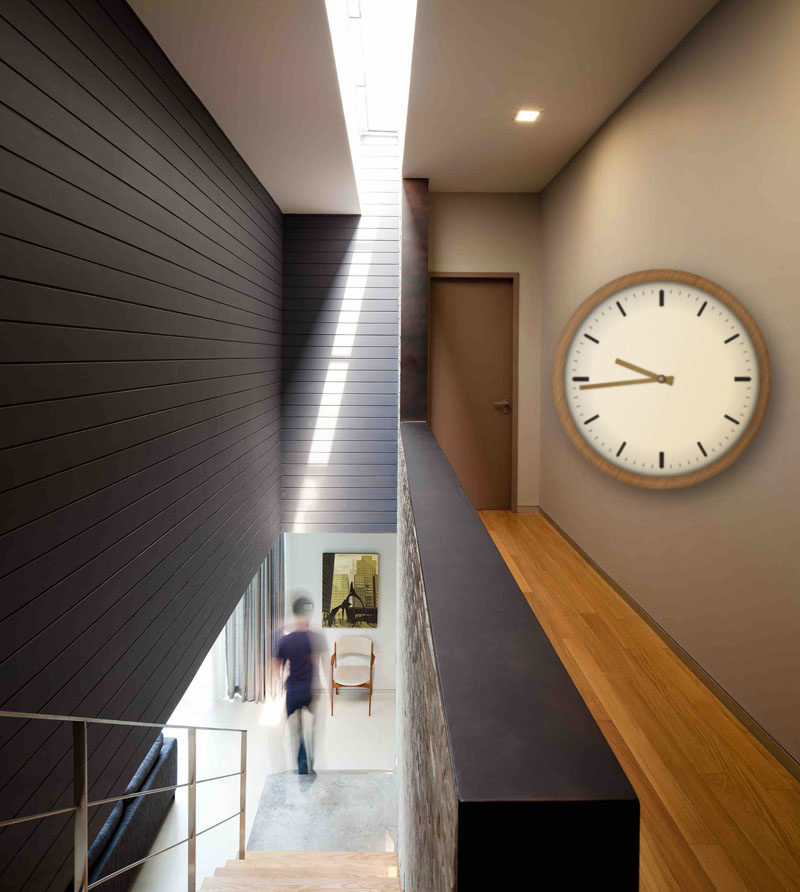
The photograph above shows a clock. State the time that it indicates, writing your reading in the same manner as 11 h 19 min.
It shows 9 h 44 min
